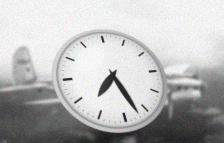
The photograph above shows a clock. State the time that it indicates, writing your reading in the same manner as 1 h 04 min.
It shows 7 h 27 min
